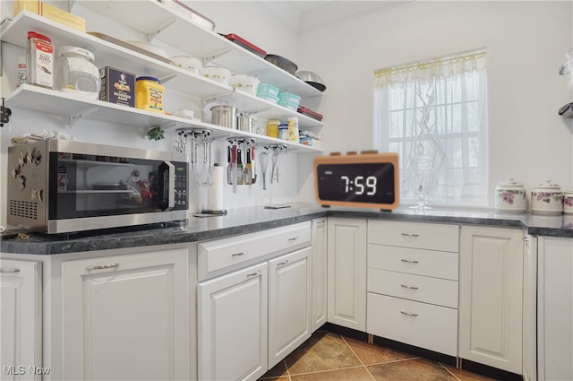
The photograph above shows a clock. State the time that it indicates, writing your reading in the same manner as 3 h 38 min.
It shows 7 h 59 min
